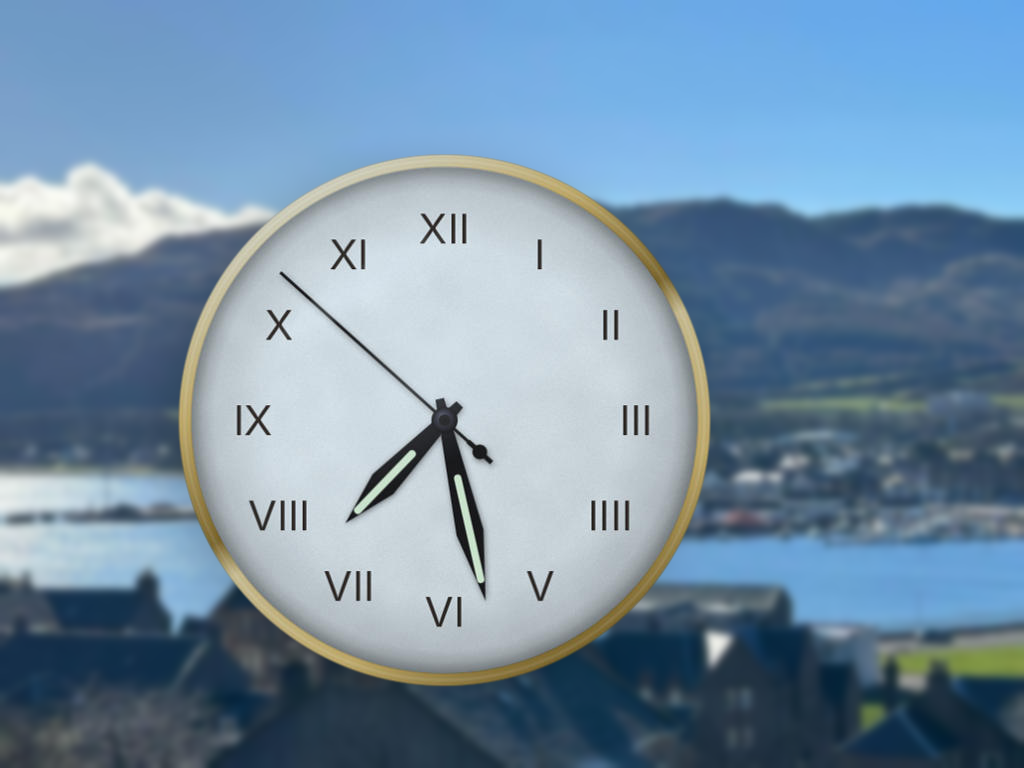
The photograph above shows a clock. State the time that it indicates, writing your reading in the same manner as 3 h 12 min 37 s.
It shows 7 h 27 min 52 s
